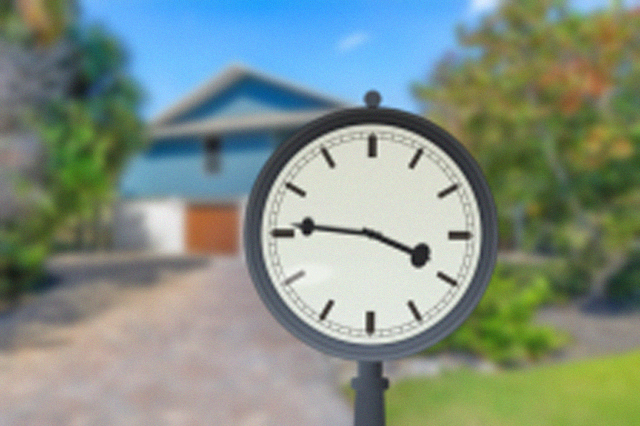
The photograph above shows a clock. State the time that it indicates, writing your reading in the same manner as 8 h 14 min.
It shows 3 h 46 min
